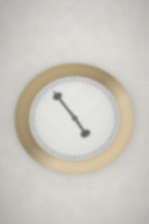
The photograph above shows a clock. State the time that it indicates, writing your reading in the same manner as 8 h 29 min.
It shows 4 h 54 min
